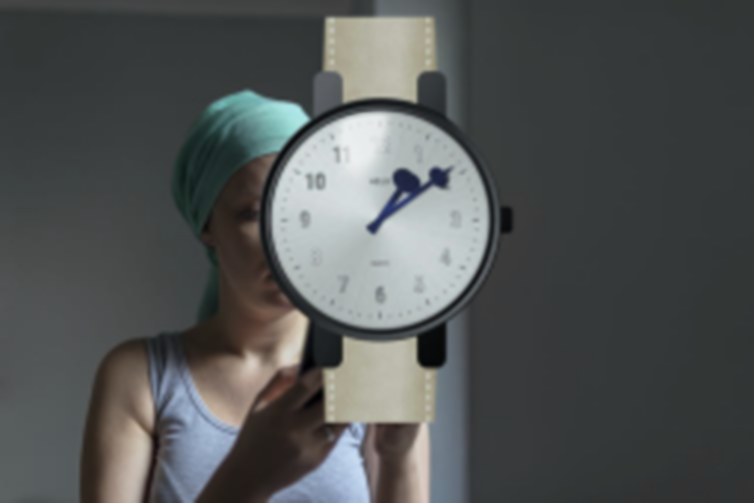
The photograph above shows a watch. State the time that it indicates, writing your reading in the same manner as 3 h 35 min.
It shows 1 h 09 min
